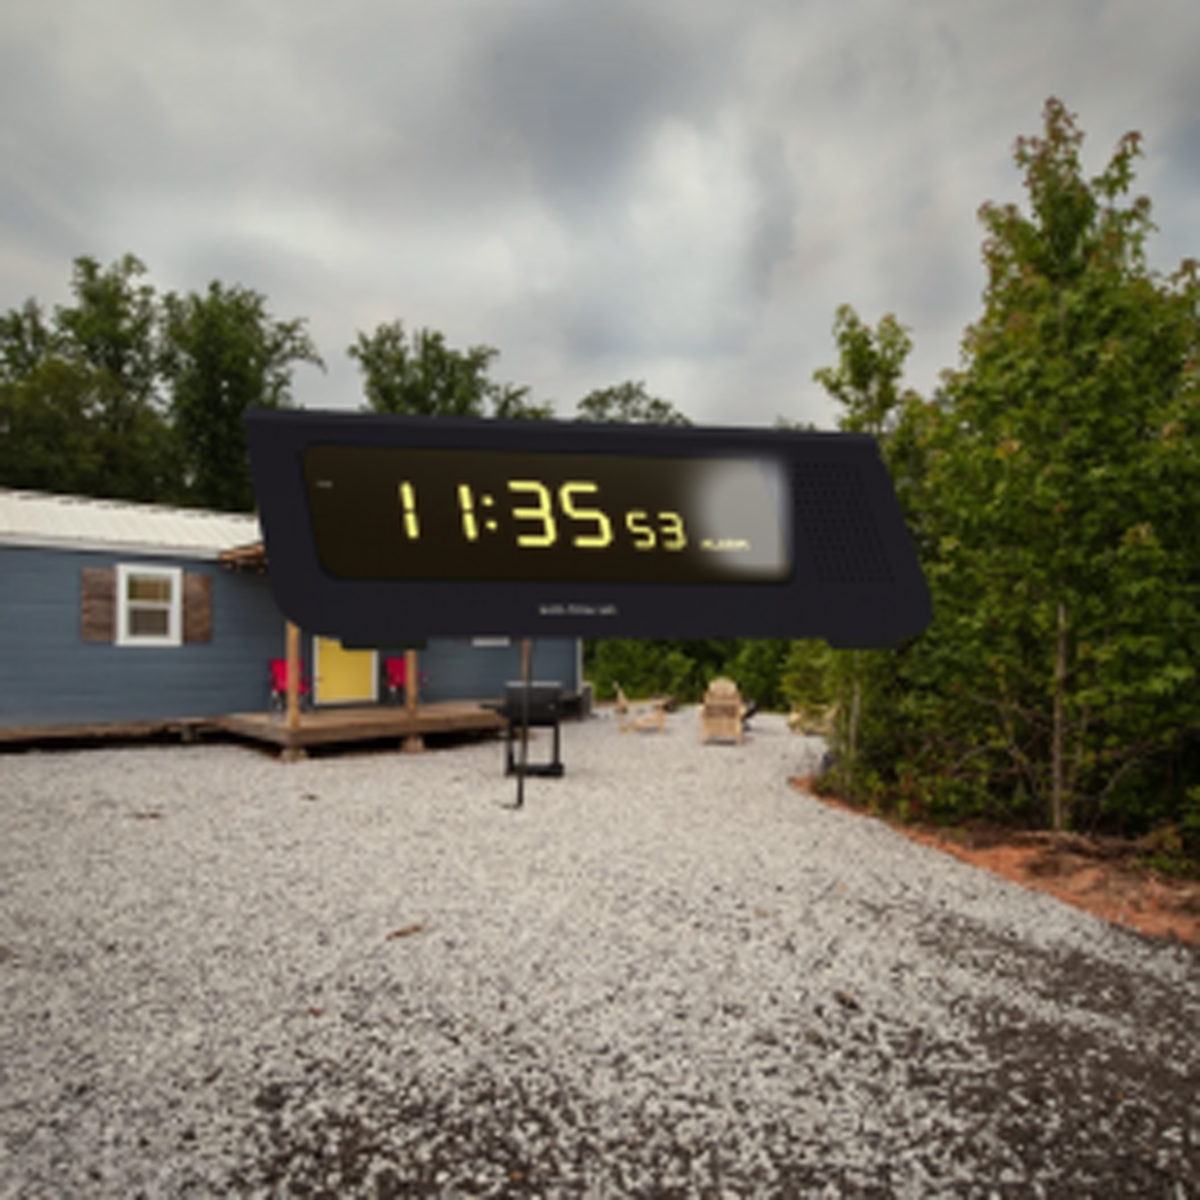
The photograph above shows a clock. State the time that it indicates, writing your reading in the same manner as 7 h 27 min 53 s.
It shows 11 h 35 min 53 s
